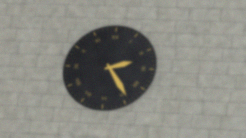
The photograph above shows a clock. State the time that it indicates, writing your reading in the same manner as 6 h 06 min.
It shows 2 h 24 min
